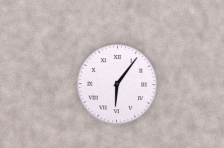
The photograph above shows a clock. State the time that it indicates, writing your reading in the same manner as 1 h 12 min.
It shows 6 h 06 min
